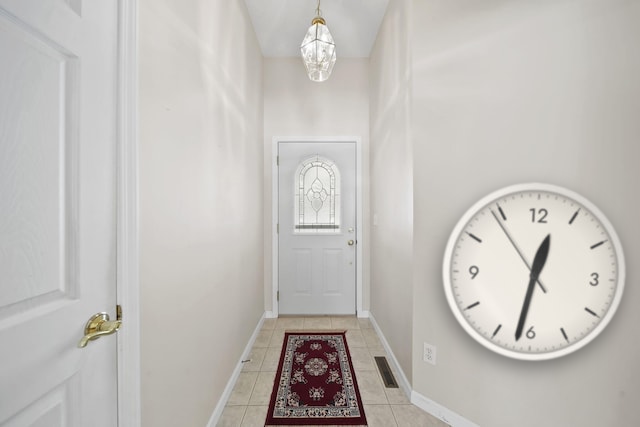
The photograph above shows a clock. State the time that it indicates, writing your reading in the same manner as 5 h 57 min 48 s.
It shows 12 h 31 min 54 s
